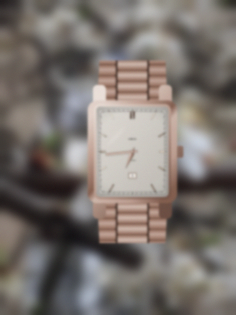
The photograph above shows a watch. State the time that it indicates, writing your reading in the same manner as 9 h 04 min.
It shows 6 h 44 min
